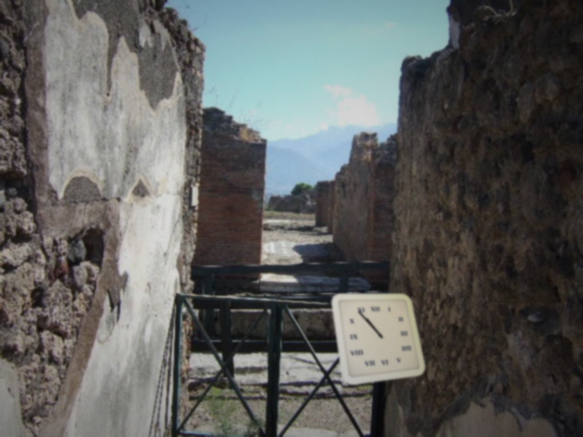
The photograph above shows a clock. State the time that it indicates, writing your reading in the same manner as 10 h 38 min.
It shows 10 h 54 min
